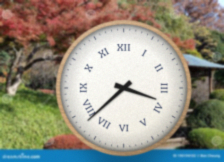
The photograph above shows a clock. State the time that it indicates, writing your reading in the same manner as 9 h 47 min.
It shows 3 h 38 min
